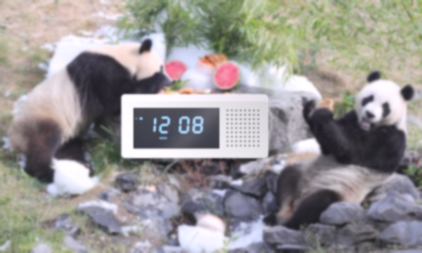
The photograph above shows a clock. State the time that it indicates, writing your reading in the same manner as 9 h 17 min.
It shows 12 h 08 min
